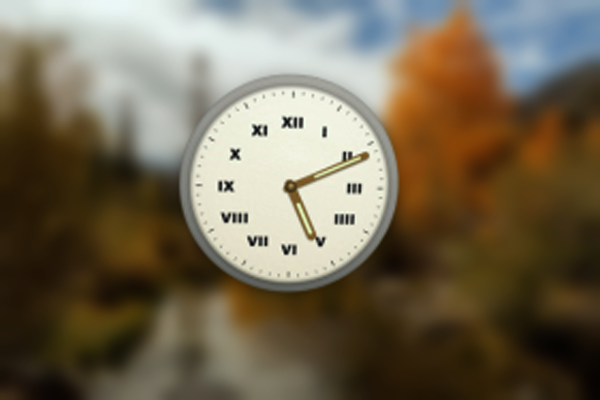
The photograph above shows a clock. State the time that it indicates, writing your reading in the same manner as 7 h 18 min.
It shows 5 h 11 min
